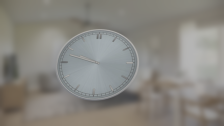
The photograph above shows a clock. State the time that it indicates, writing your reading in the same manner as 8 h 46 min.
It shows 9 h 48 min
